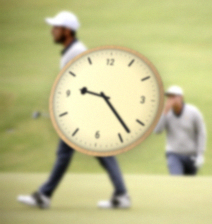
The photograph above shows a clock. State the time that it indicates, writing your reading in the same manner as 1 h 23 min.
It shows 9 h 23 min
